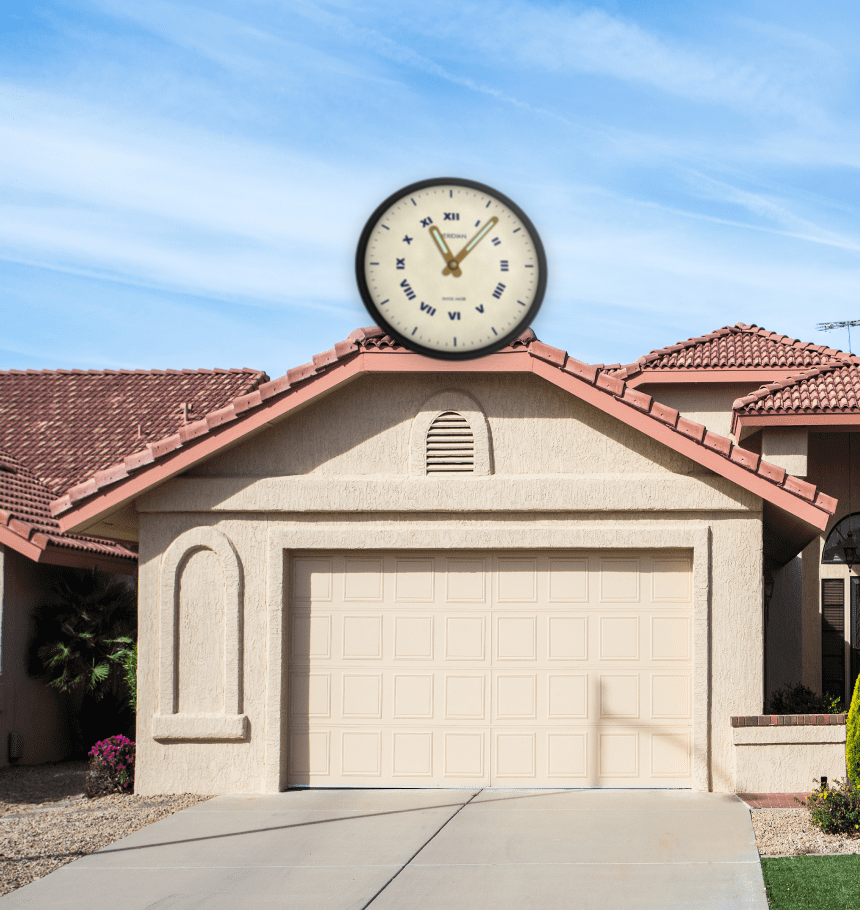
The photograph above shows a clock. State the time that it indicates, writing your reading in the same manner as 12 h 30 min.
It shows 11 h 07 min
